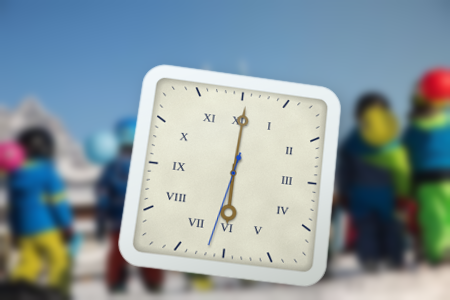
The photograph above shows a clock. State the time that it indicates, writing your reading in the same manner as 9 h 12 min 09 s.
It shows 6 h 00 min 32 s
